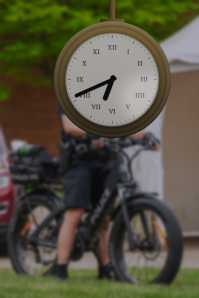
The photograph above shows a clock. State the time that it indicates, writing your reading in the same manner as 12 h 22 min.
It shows 6 h 41 min
